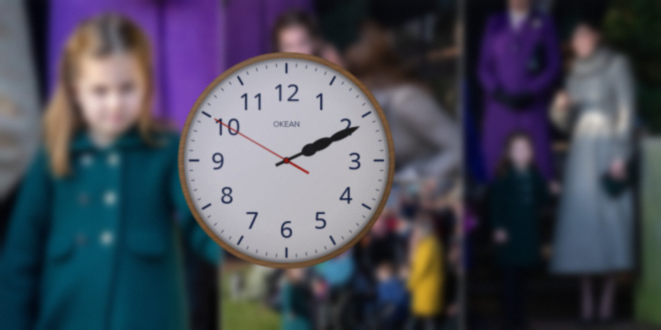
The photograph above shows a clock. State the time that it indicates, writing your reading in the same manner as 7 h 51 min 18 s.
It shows 2 h 10 min 50 s
